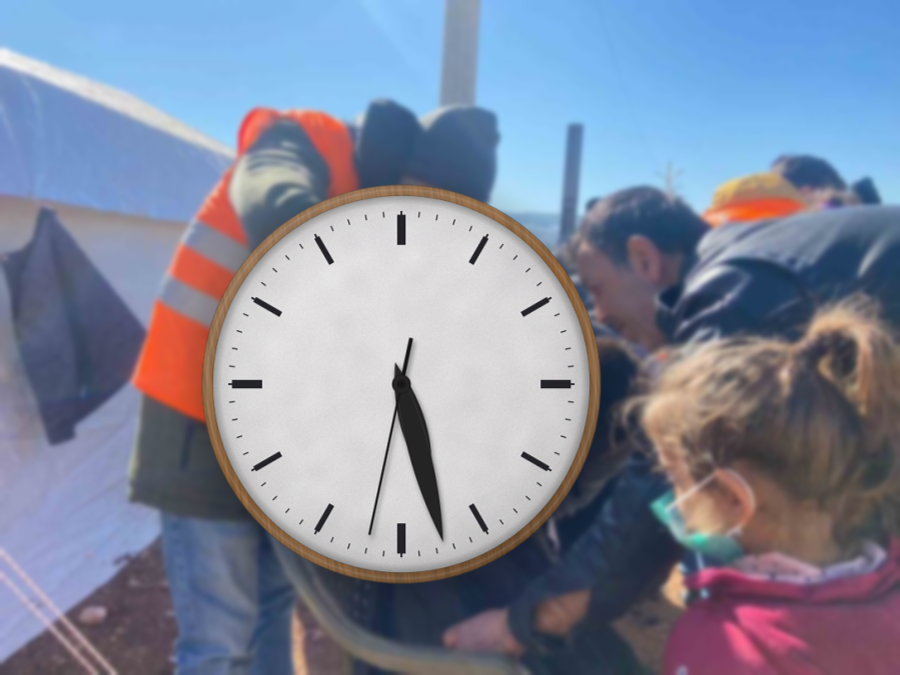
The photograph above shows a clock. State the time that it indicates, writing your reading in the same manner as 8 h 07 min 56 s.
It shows 5 h 27 min 32 s
